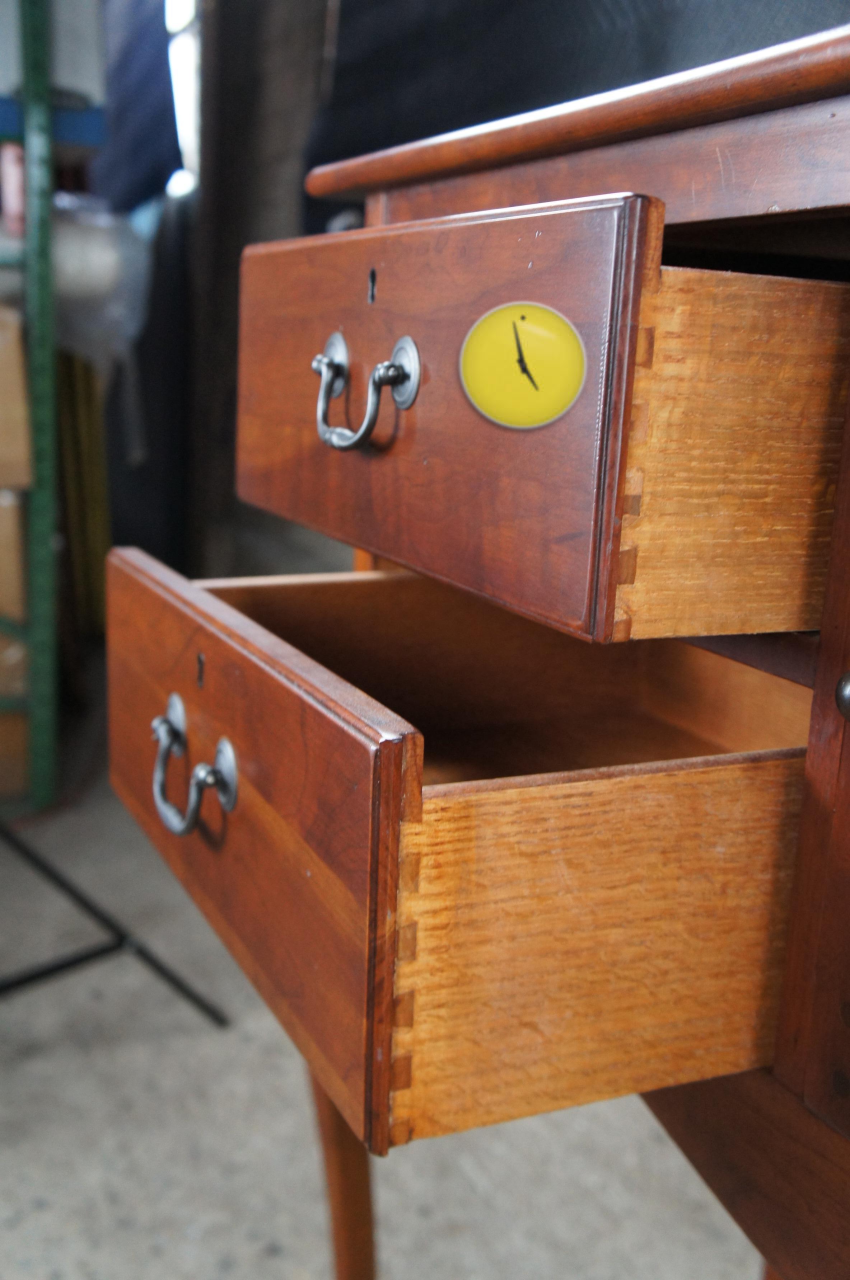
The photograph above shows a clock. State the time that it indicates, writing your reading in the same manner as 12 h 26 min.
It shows 4 h 58 min
